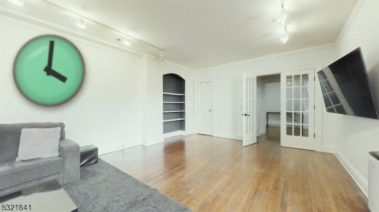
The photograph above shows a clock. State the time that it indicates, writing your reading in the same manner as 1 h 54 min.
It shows 4 h 01 min
